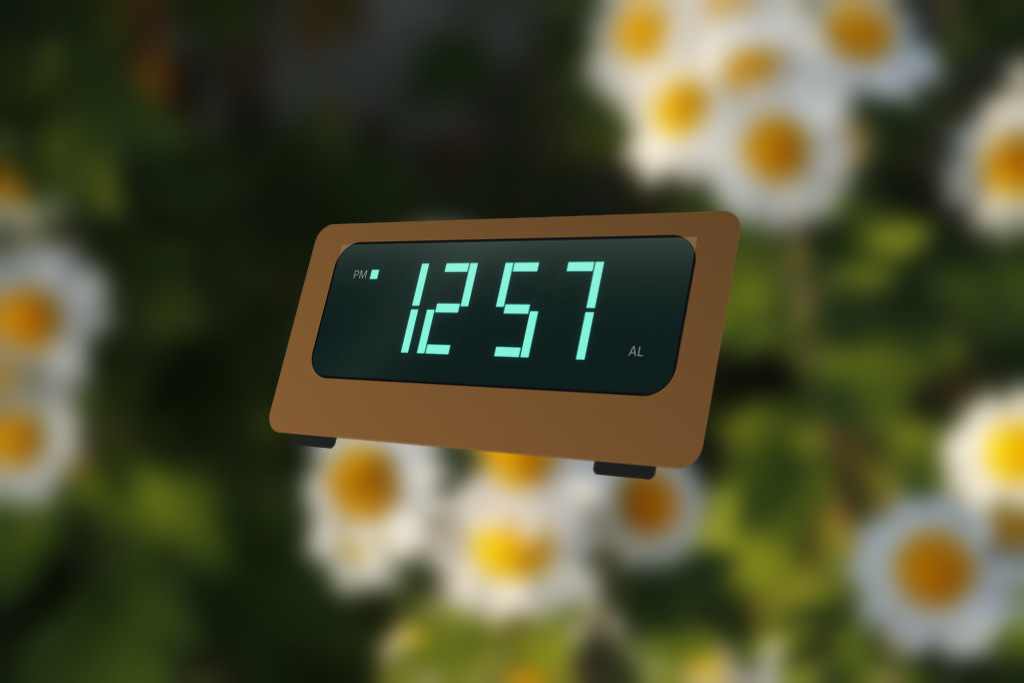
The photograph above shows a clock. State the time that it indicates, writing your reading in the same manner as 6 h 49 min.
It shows 12 h 57 min
